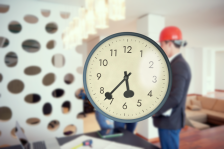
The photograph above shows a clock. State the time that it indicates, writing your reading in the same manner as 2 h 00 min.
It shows 5 h 37 min
